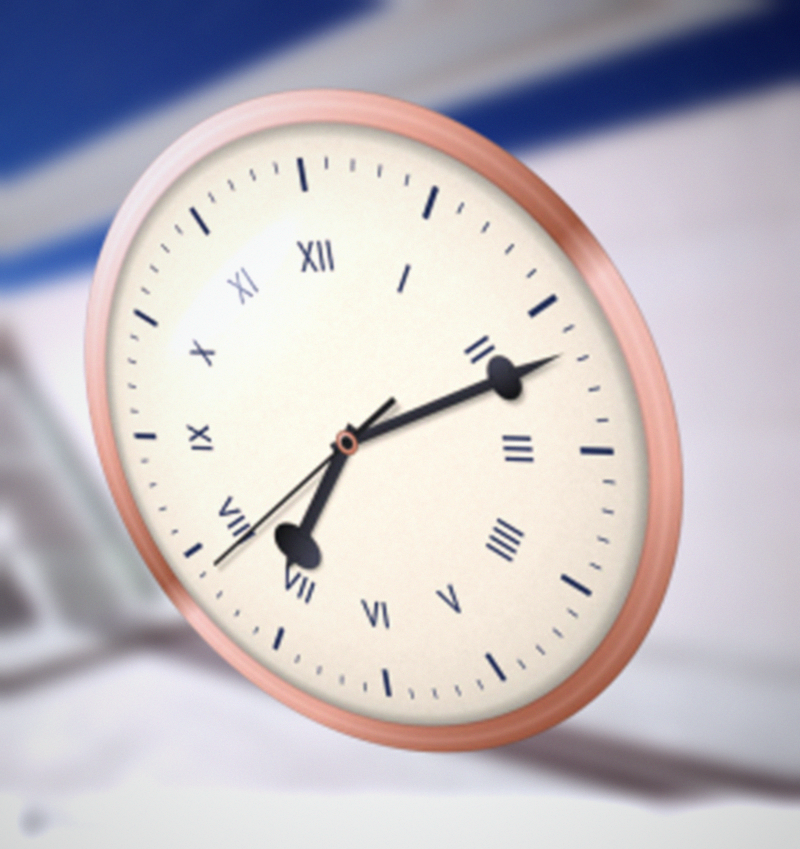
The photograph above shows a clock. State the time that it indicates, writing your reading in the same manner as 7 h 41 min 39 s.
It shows 7 h 11 min 39 s
